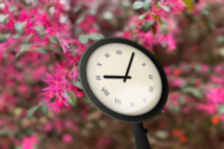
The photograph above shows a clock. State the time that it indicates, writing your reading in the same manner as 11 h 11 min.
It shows 9 h 05 min
